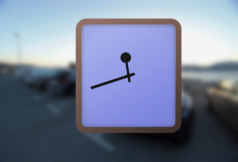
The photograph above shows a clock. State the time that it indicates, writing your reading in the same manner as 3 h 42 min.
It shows 11 h 42 min
